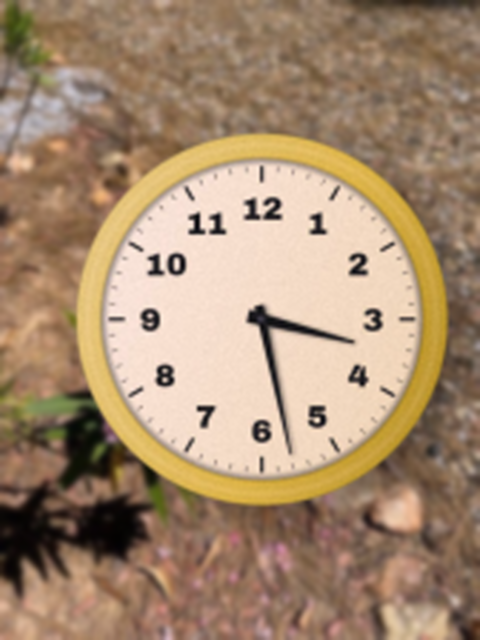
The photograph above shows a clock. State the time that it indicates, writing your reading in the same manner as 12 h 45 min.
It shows 3 h 28 min
